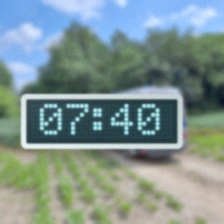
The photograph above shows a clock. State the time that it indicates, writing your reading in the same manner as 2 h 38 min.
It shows 7 h 40 min
